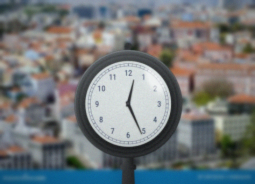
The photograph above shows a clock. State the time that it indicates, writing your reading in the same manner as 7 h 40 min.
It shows 12 h 26 min
